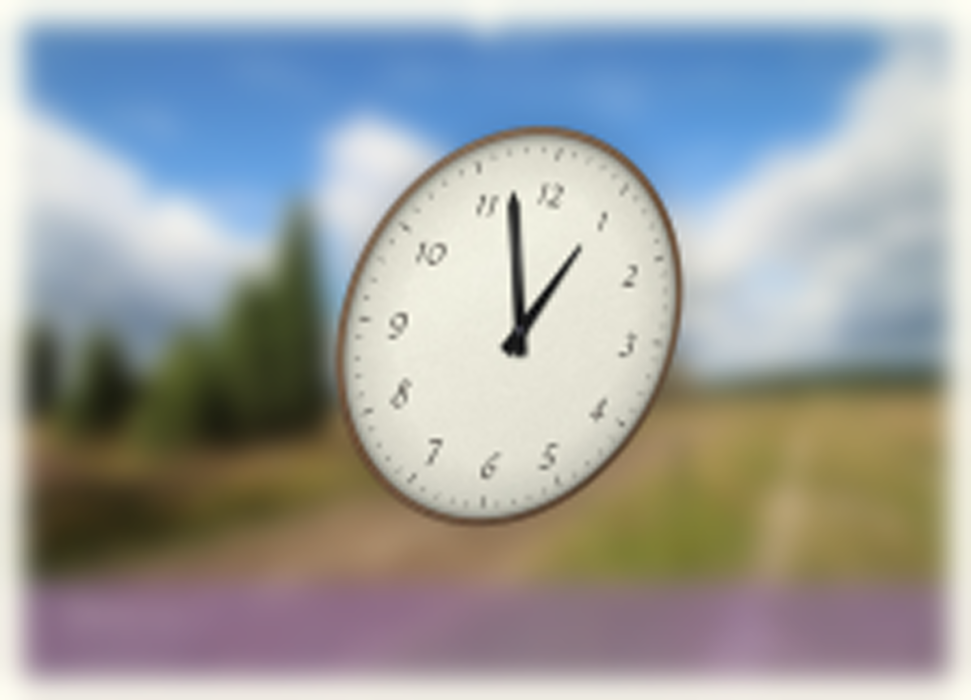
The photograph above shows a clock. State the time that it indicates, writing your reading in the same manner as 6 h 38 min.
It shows 12 h 57 min
